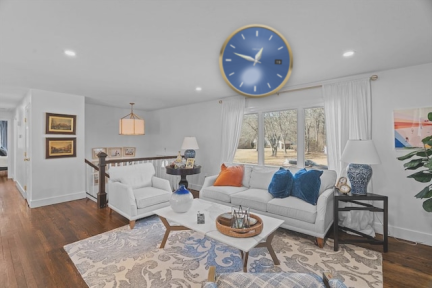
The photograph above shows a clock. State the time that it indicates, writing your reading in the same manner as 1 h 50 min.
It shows 12 h 48 min
